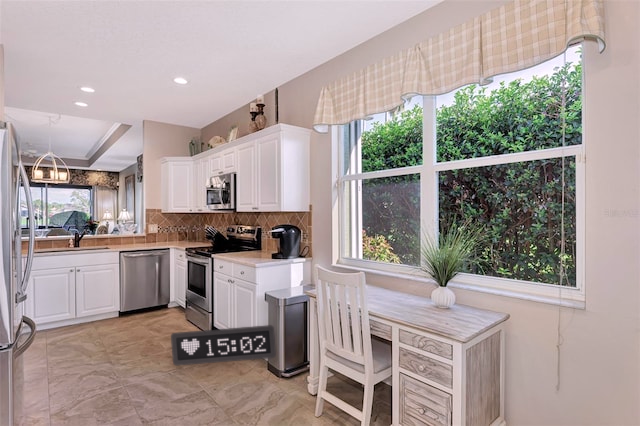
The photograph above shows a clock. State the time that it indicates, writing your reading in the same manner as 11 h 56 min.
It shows 15 h 02 min
